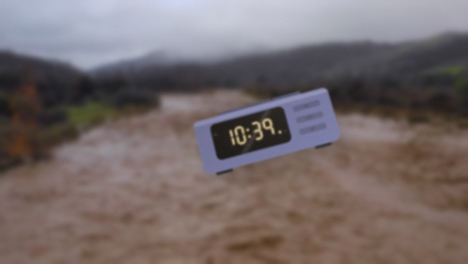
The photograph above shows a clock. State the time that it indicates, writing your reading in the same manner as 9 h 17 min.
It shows 10 h 39 min
